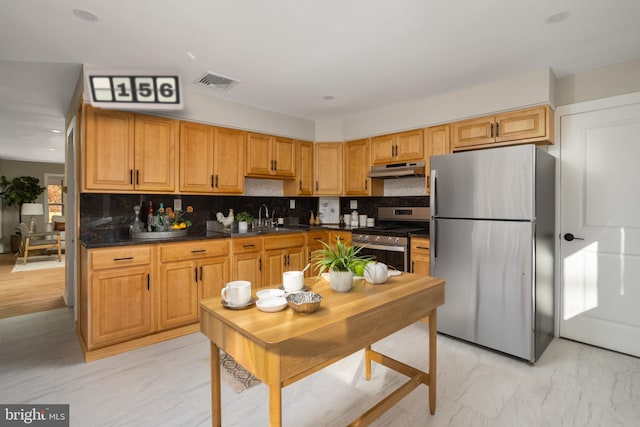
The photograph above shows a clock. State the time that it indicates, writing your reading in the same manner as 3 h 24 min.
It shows 1 h 56 min
